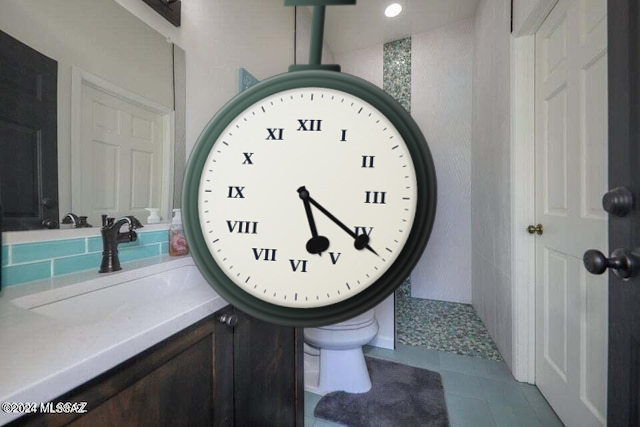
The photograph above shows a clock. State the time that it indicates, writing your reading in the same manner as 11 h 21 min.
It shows 5 h 21 min
